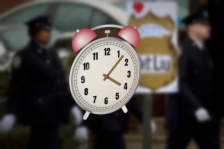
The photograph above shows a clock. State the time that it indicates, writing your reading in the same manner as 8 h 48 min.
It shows 4 h 07 min
